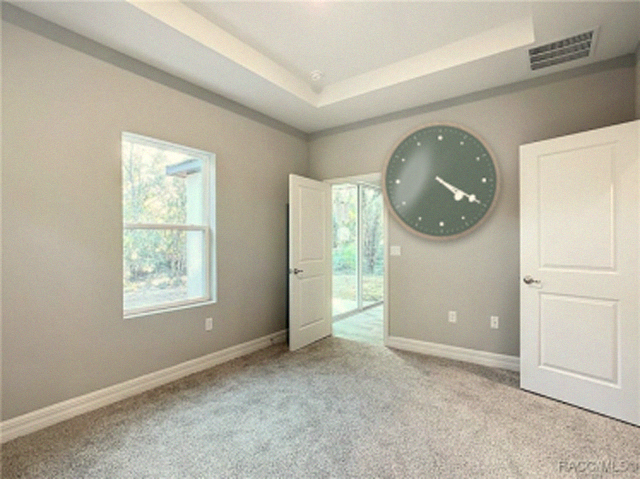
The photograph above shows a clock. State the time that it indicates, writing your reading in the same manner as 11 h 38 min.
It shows 4 h 20 min
